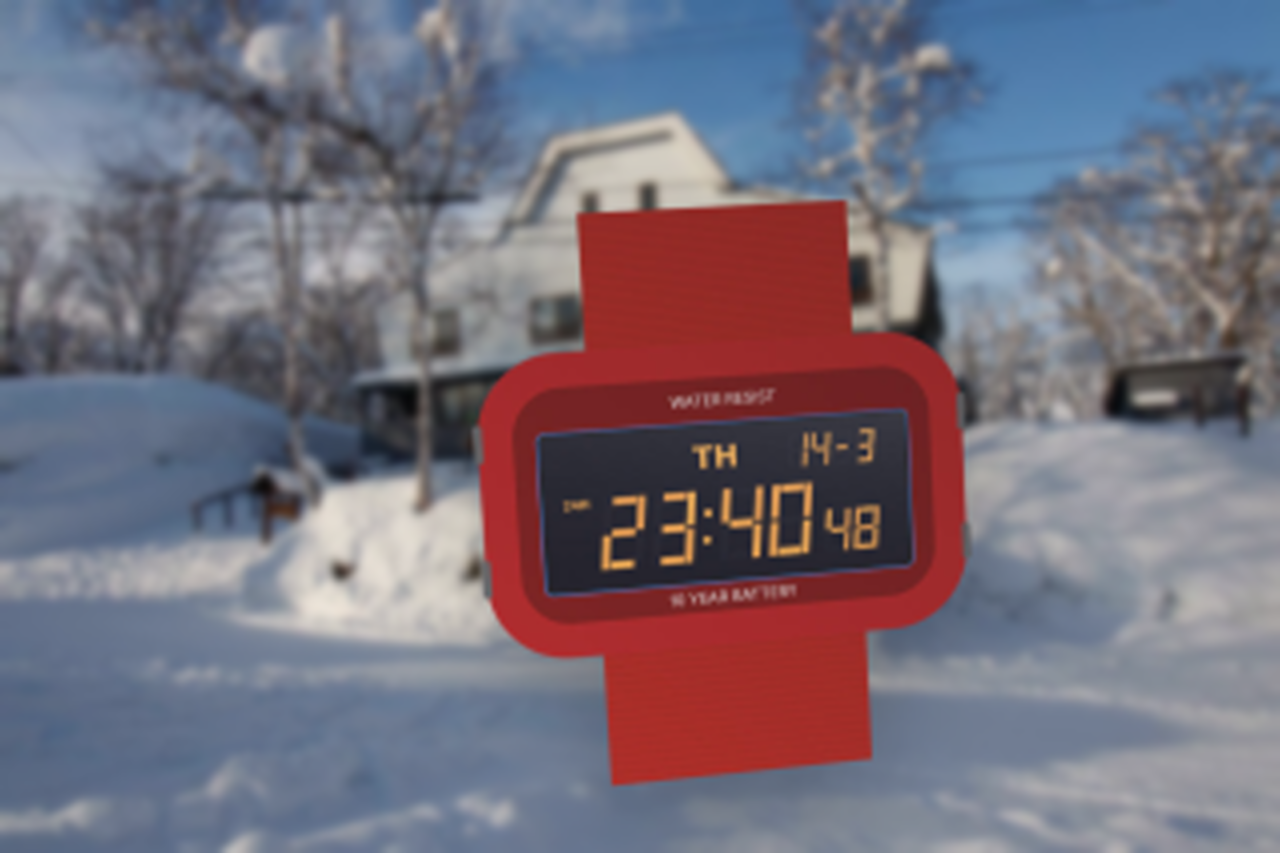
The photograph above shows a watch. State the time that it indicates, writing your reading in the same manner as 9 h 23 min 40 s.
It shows 23 h 40 min 48 s
